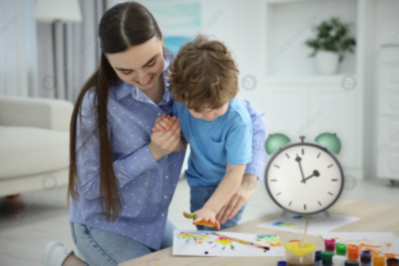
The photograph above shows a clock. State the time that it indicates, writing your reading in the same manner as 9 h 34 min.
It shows 1 h 58 min
